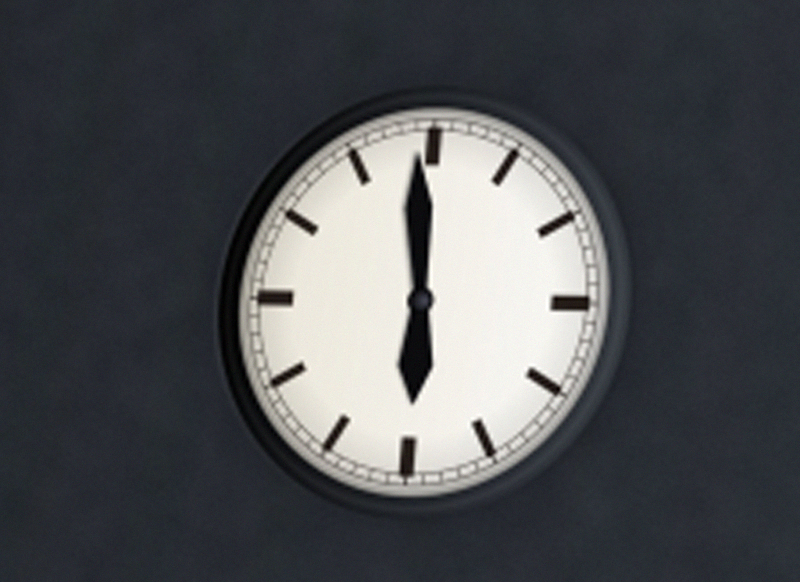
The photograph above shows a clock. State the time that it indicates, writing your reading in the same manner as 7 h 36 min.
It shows 5 h 59 min
